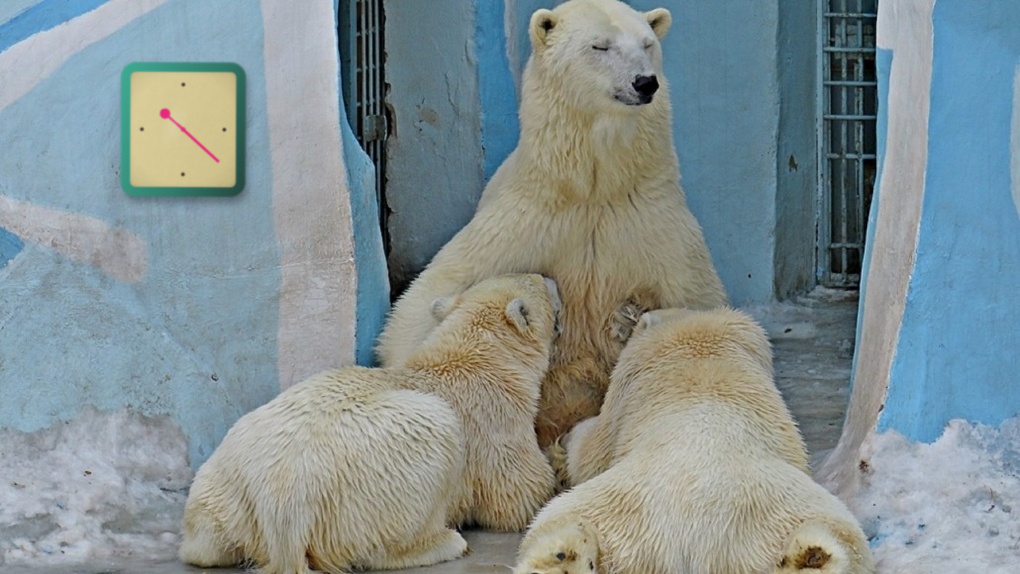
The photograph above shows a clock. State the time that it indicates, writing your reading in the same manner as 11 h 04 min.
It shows 10 h 22 min
